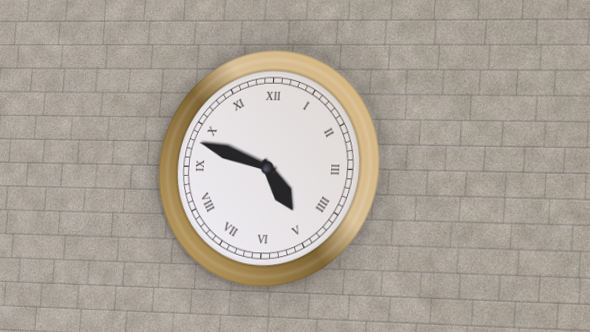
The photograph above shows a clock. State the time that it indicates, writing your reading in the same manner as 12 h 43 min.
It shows 4 h 48 min
